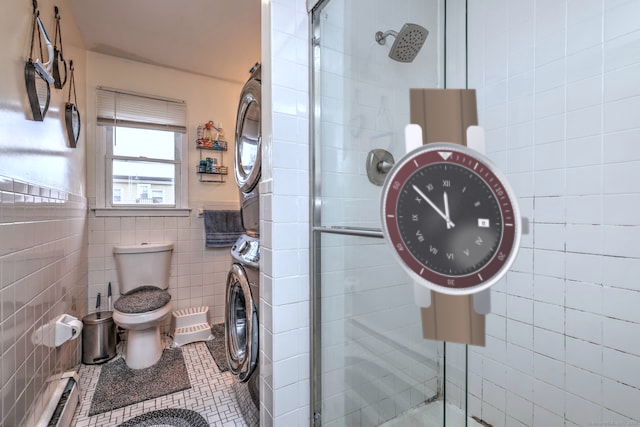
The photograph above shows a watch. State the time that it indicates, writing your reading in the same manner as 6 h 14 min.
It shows 11 h 52 min
